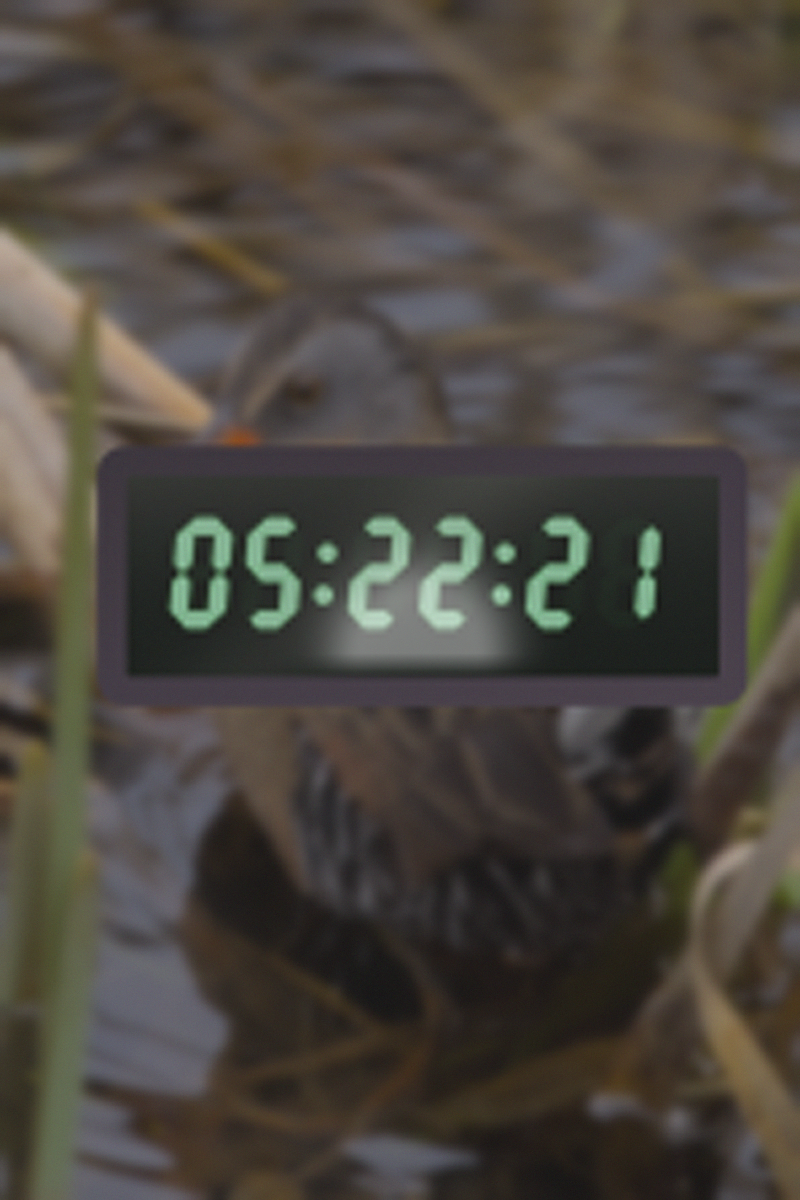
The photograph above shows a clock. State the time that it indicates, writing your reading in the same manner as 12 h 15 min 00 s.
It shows 5 h 22 min 21 s
